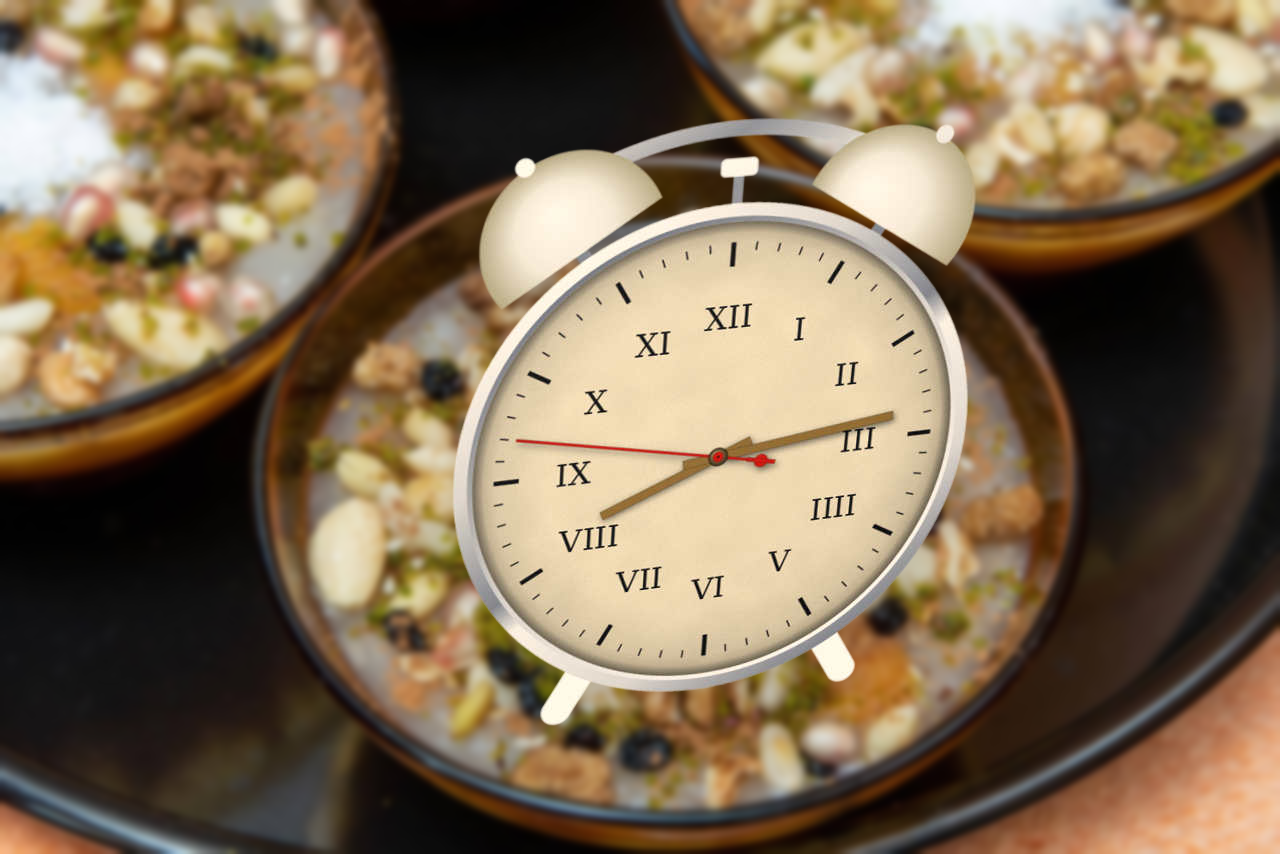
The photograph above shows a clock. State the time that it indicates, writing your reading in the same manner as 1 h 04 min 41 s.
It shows 8 h 13 min 47 s
